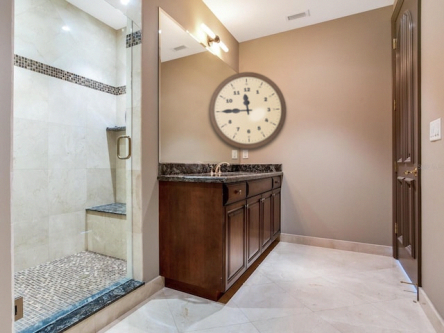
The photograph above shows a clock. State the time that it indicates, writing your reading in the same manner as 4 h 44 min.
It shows 11 h 45 min
